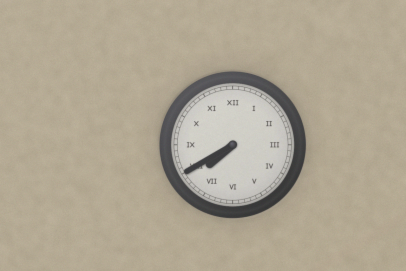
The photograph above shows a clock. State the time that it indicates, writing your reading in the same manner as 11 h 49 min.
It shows 7 h 40 min
